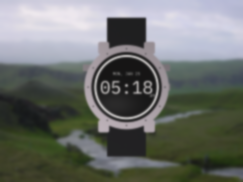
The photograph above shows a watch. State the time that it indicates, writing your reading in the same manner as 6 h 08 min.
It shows 5 h 18 min
